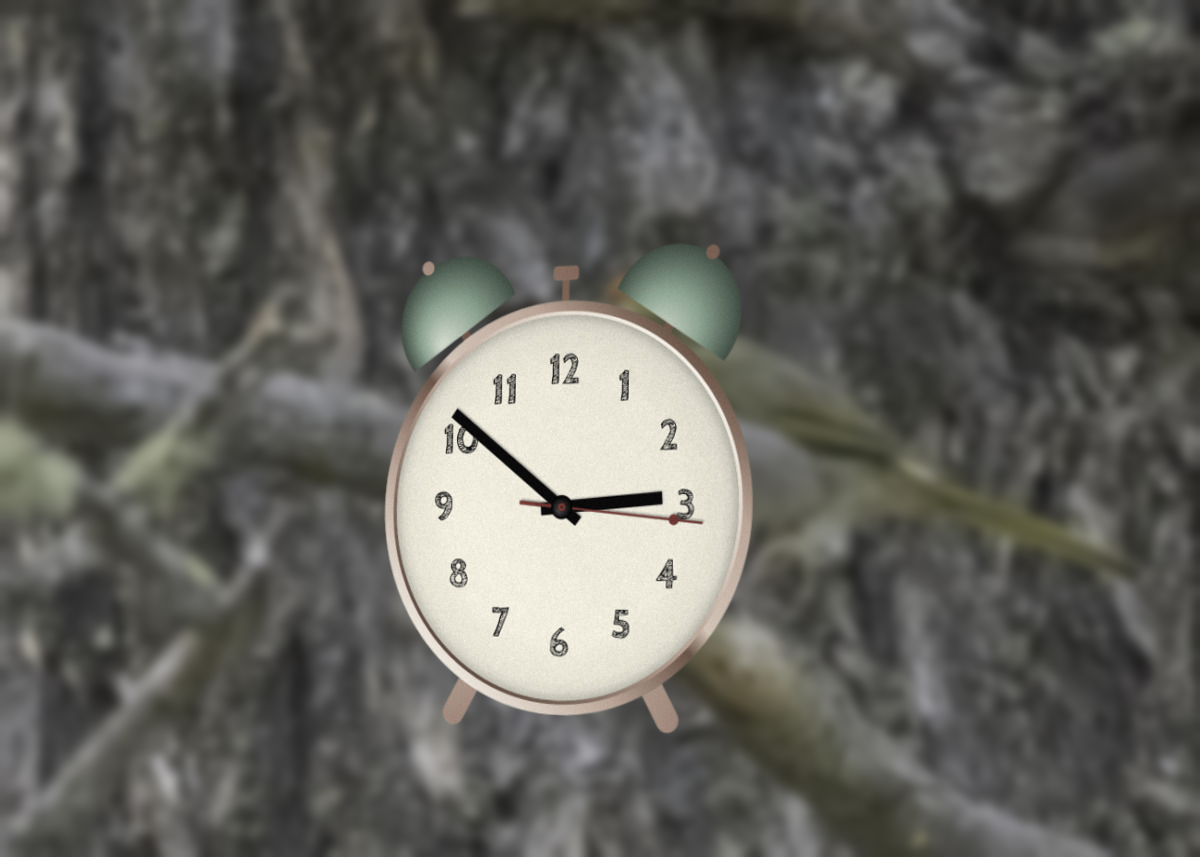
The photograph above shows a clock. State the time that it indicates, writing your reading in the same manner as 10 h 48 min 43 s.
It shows 2 h 51 min 16 s
